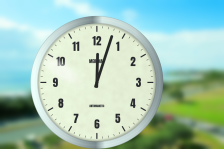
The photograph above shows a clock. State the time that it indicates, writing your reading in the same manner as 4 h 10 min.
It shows 12 h 03 min
